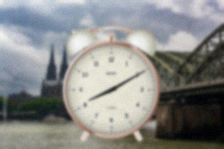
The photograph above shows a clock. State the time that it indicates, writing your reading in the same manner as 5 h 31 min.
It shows 8 h 10 min
